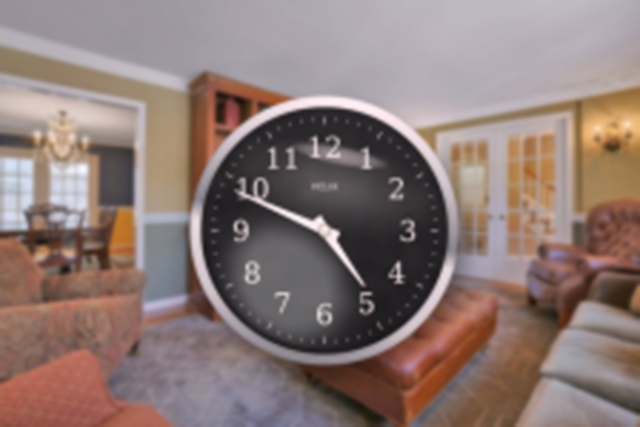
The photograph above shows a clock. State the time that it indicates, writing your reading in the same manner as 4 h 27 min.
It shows 4 h 49 min
